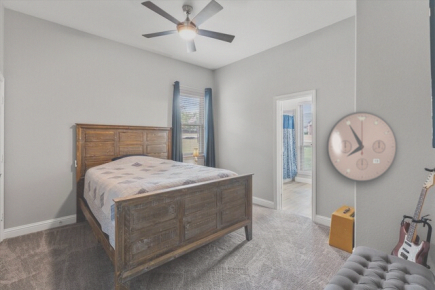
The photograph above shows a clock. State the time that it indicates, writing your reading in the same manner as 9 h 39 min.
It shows 7 h 55 min
